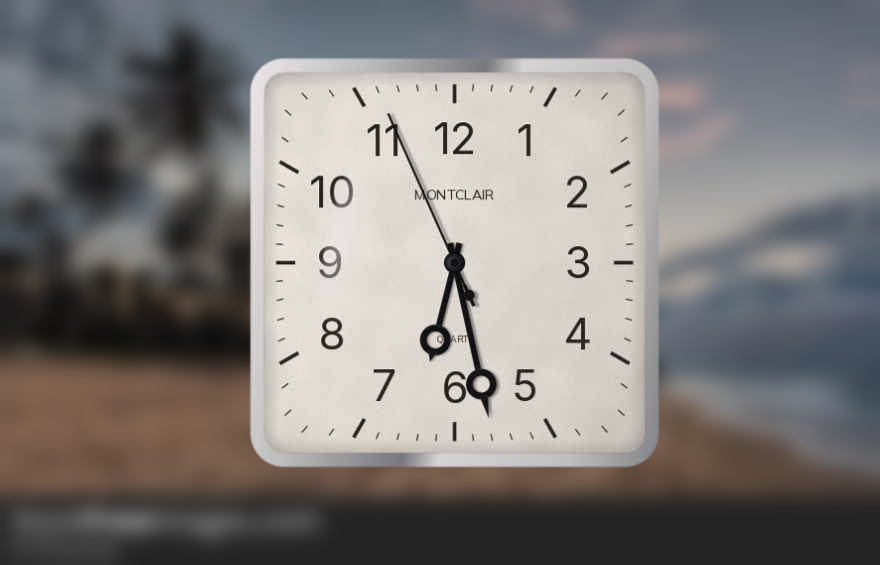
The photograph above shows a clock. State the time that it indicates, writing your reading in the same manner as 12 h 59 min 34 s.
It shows 6 h 27 min 56 s
